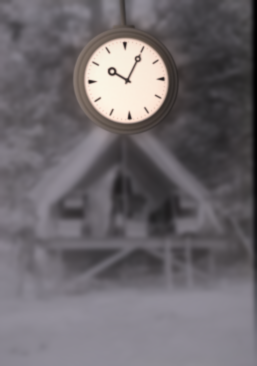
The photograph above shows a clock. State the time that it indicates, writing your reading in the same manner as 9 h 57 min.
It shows 10 h 05 min
